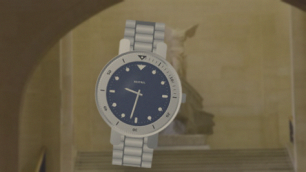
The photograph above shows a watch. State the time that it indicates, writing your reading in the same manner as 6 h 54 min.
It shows 9 h 32 min
